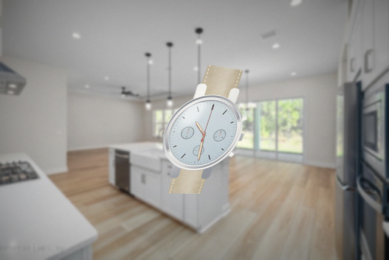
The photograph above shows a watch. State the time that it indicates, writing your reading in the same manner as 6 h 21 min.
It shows 10 h 29 min
